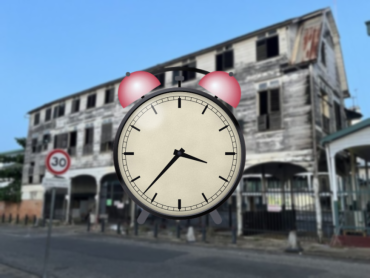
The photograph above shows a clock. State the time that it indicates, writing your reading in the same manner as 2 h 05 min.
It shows 3 h 37 min
